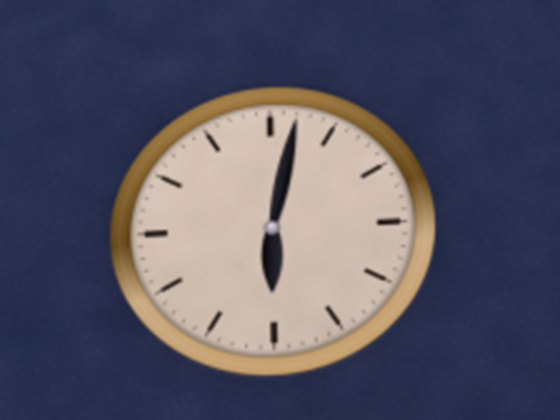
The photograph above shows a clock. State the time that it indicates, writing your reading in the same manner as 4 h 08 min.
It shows 6 h 02 min
